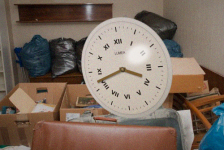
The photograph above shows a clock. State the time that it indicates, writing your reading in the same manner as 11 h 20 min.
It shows 3 h 42 min
